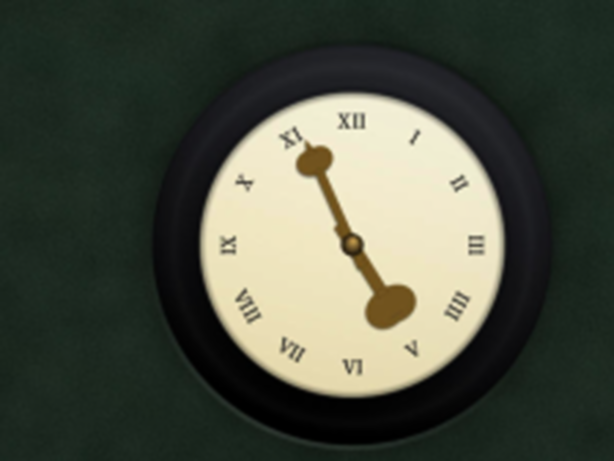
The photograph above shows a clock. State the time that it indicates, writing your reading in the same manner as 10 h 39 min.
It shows 4 h 56 min
